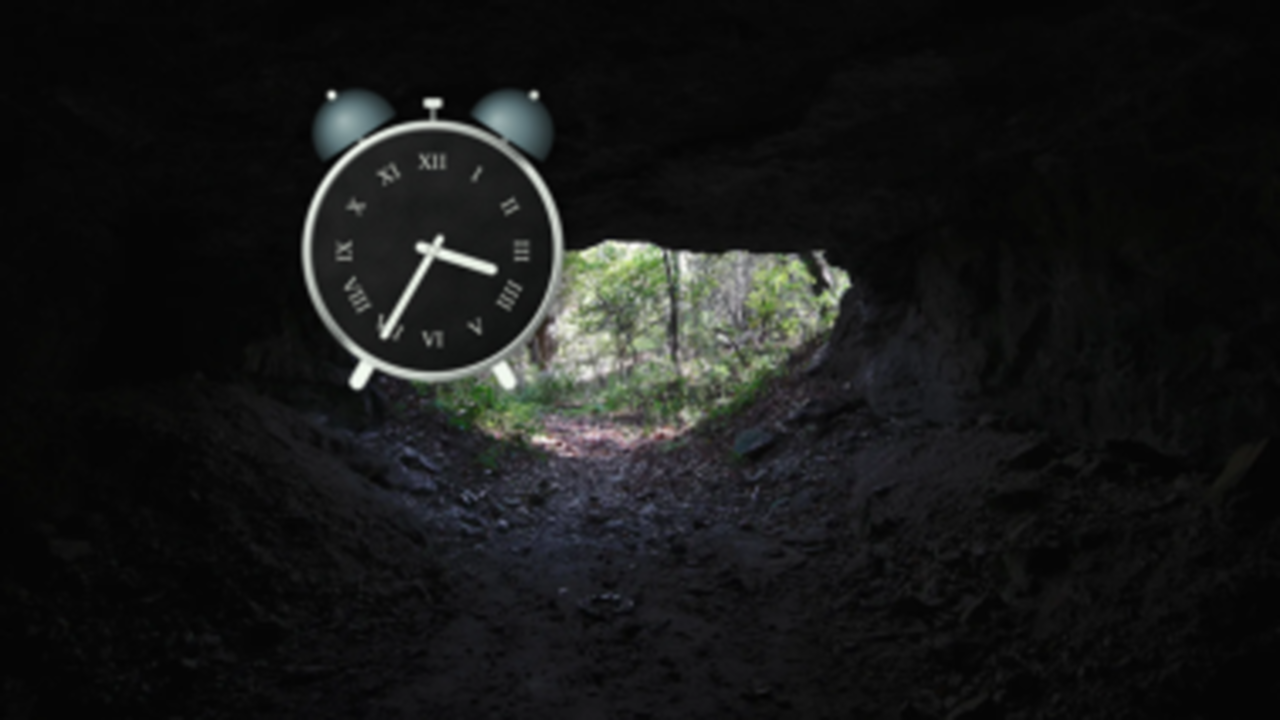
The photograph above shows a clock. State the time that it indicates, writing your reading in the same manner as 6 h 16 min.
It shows 3 h 35 min
